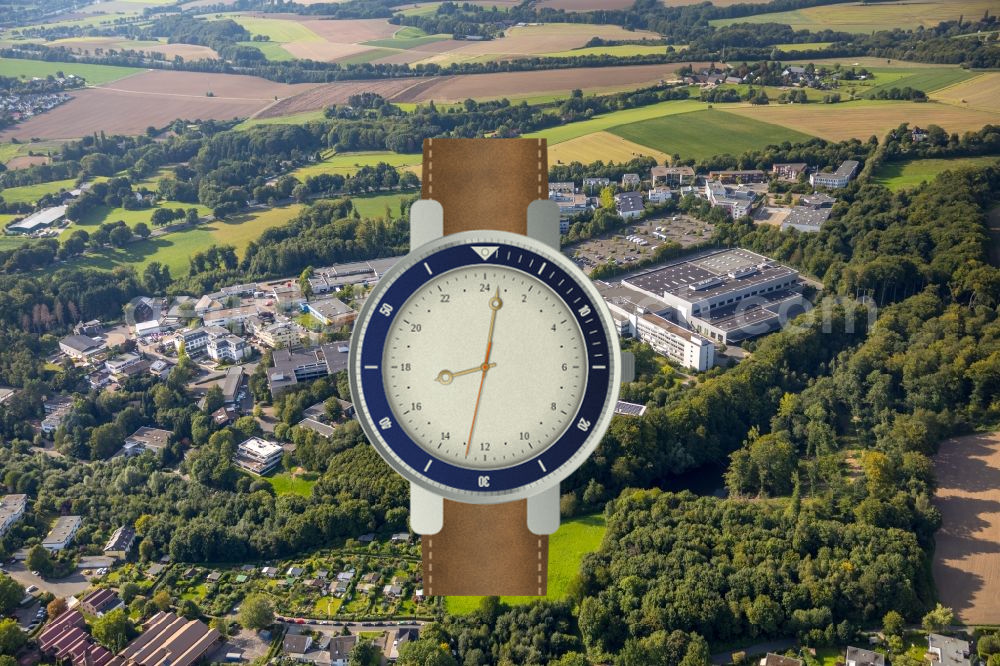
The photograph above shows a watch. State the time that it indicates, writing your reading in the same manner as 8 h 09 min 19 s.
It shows 17 h 01 min 32 s
